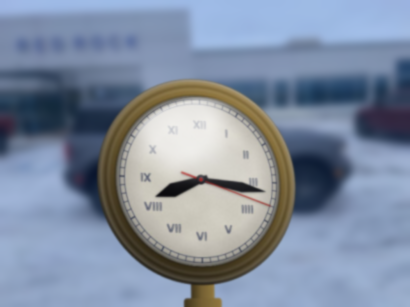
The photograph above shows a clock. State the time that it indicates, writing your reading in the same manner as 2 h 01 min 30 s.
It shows 8 h 16 min 18 s
